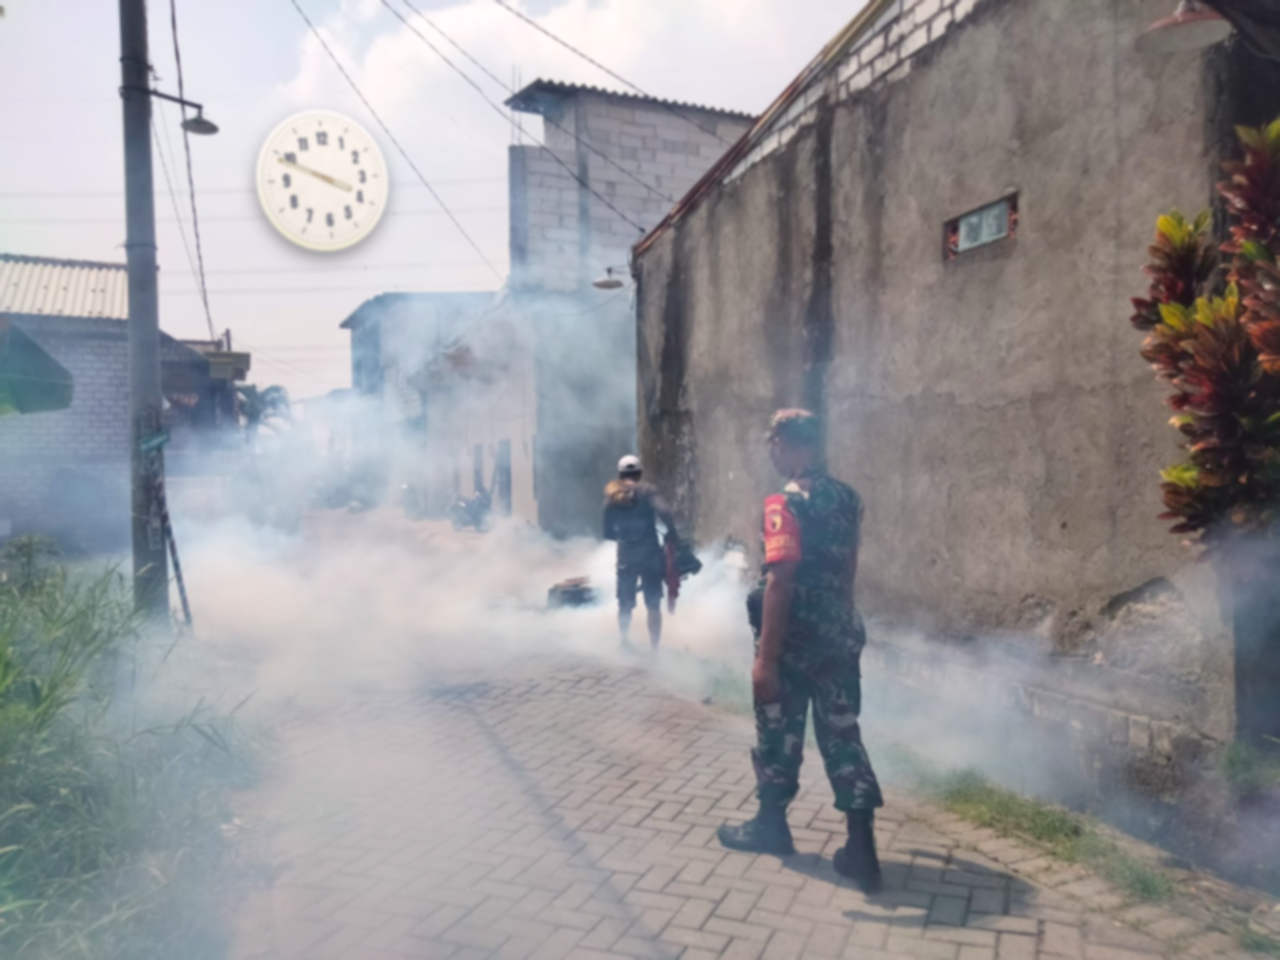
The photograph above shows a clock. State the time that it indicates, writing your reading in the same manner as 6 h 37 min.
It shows 3 h 49 min
